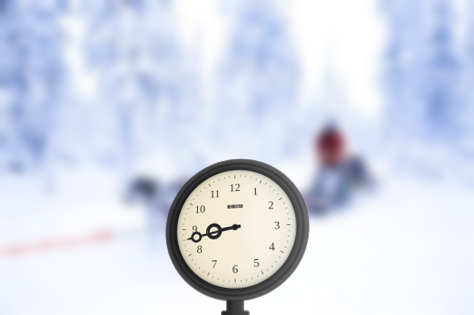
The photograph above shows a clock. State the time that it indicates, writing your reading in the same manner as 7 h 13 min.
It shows 8 h 43 min
